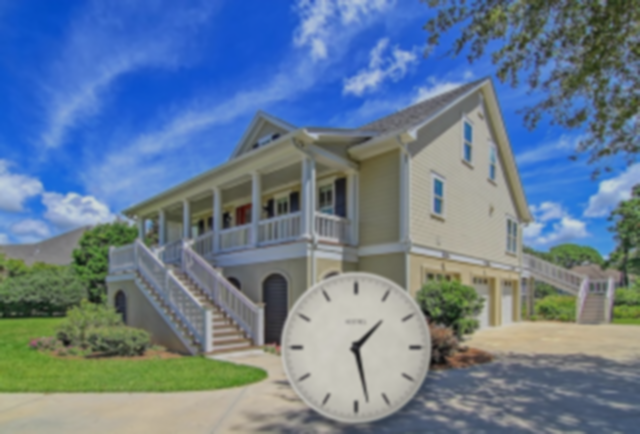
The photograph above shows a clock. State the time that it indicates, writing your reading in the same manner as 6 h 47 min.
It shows 1 h 28 min
